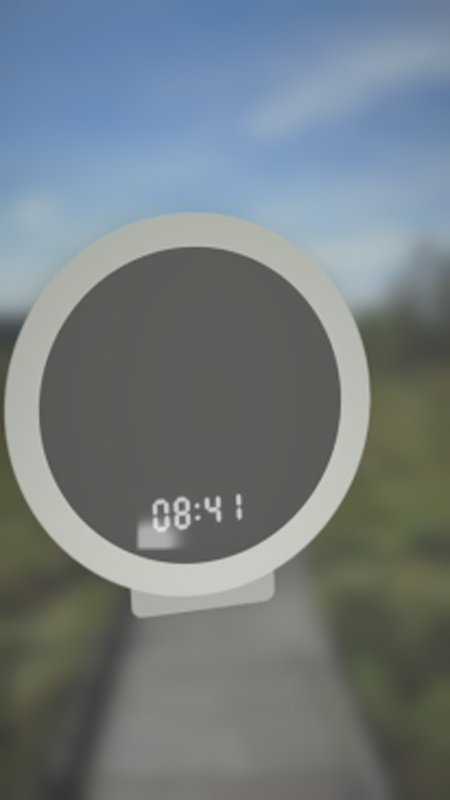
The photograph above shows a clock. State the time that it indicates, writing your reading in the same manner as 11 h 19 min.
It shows 8 h 41 min
